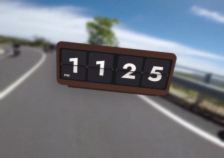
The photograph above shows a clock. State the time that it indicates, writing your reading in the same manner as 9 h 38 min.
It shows 11 h 25 min
